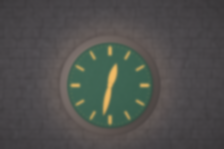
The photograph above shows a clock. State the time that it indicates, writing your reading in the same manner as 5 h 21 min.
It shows 12 h 32 min
